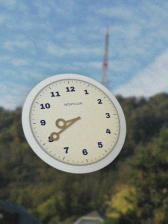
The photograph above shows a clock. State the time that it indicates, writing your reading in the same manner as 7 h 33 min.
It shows 8 h 40 min
